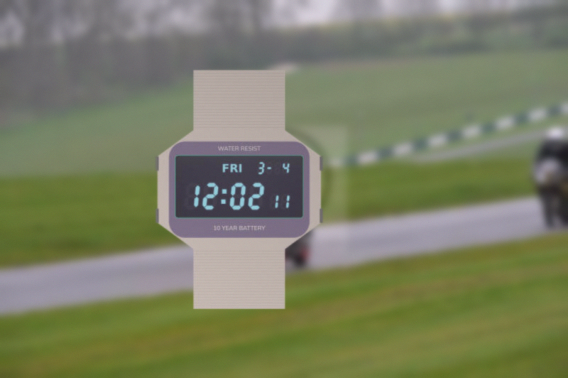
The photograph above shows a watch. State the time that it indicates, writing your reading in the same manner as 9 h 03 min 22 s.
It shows 12 h 02 min 11 s
